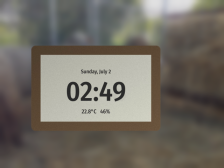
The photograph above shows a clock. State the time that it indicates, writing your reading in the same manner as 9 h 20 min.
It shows 2 h 49 min
